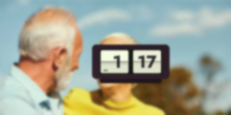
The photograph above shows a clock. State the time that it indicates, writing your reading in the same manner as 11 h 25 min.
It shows 1 h 17 min
